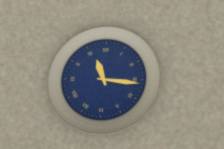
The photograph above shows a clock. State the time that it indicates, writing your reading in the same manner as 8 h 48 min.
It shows 11 h 16 min
